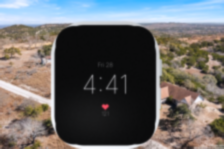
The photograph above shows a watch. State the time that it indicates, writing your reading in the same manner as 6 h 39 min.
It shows 4 h 41 min
